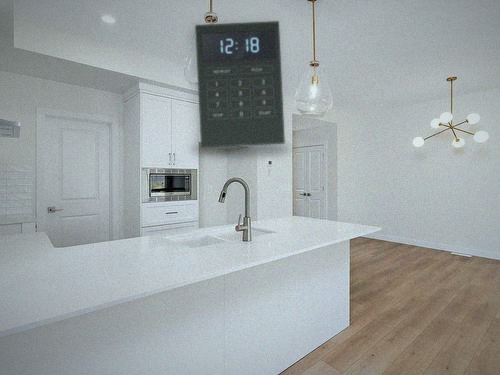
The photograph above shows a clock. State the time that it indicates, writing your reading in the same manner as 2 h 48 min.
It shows 12 h 18 min
